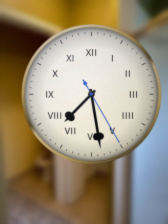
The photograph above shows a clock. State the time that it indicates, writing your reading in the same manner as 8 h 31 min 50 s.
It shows 7 h 28 min 25 s
